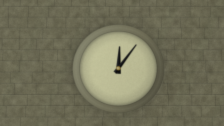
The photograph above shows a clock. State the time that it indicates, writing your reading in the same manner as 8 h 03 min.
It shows 12 h 06 min
